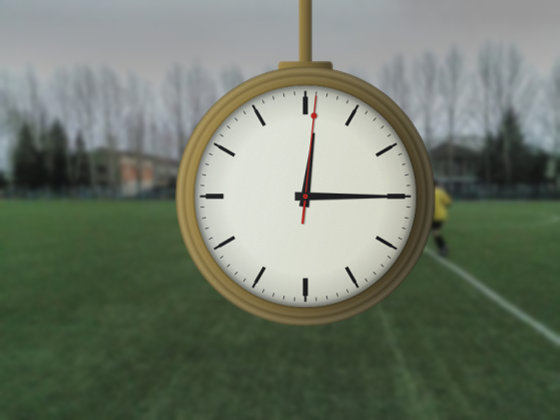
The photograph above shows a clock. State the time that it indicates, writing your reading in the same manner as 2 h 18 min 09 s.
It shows 12 h 15 min 01 s
